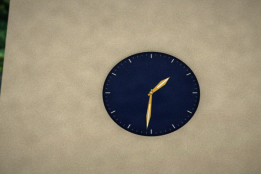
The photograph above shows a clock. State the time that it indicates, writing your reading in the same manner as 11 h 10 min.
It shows 1 h 31 min
